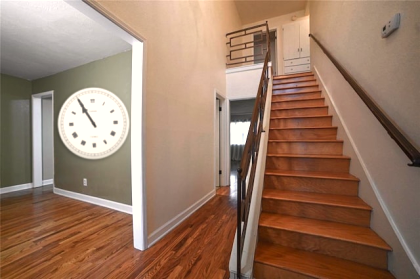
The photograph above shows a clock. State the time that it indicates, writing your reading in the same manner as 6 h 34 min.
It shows 10 h 55 min
